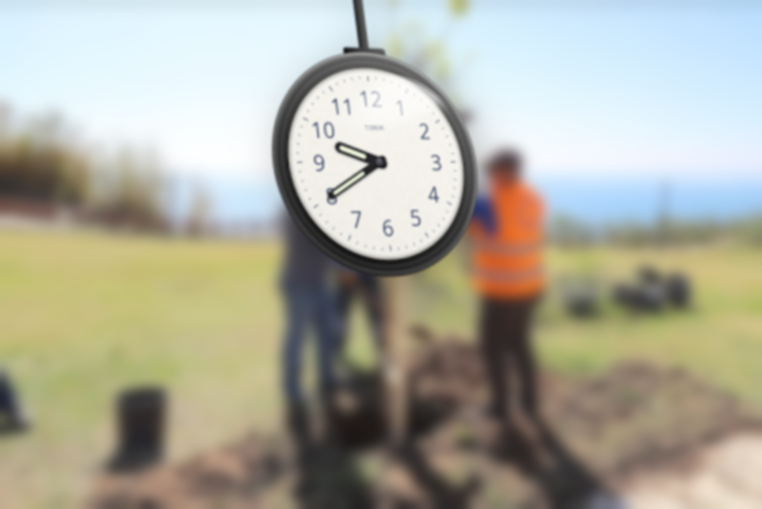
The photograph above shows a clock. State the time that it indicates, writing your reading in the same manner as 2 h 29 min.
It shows 9 h 40 min
